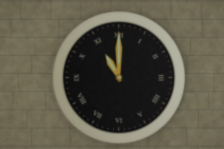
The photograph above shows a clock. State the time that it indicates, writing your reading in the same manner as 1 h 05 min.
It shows 11 h 00 min
